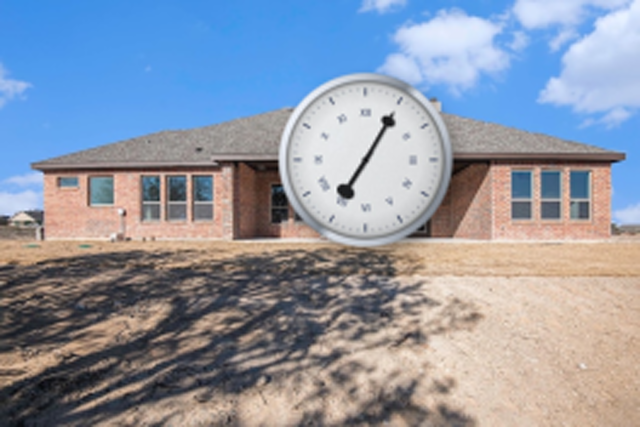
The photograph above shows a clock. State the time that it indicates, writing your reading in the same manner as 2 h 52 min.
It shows 7 h 05 min
